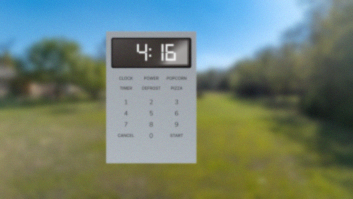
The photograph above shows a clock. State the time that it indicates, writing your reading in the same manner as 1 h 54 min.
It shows 4 h 16 min
